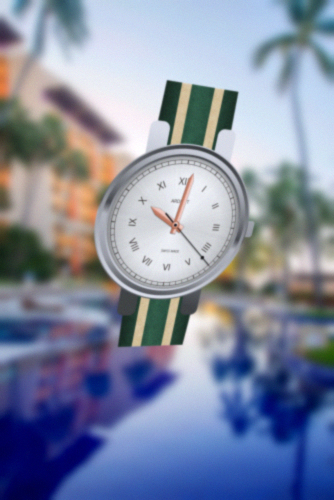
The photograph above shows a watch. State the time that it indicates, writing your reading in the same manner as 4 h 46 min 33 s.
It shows 10 h 01 min 22 s
